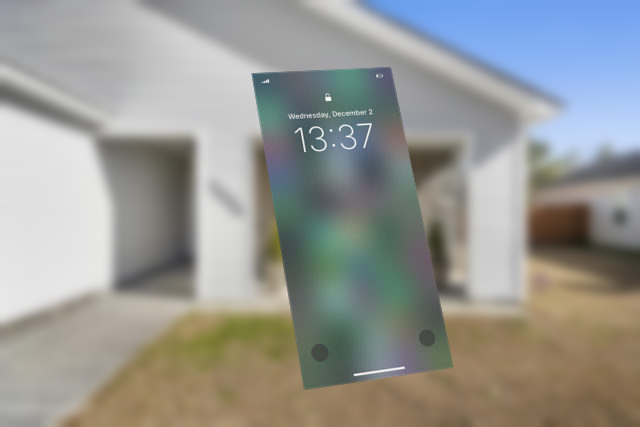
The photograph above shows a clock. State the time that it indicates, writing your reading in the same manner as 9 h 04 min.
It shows 13 h 37 min
